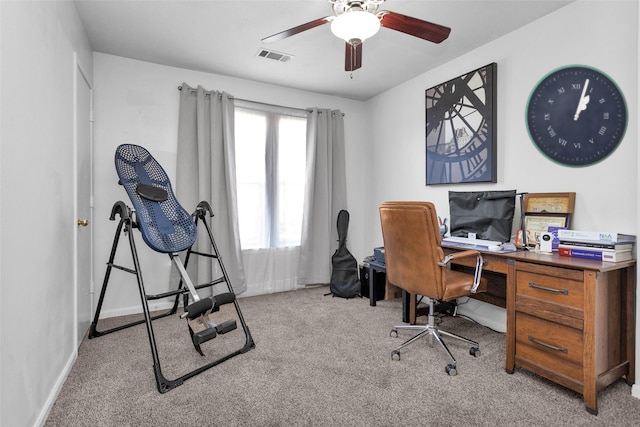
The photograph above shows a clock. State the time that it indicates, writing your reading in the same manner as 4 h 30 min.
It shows 1 h 03 min
